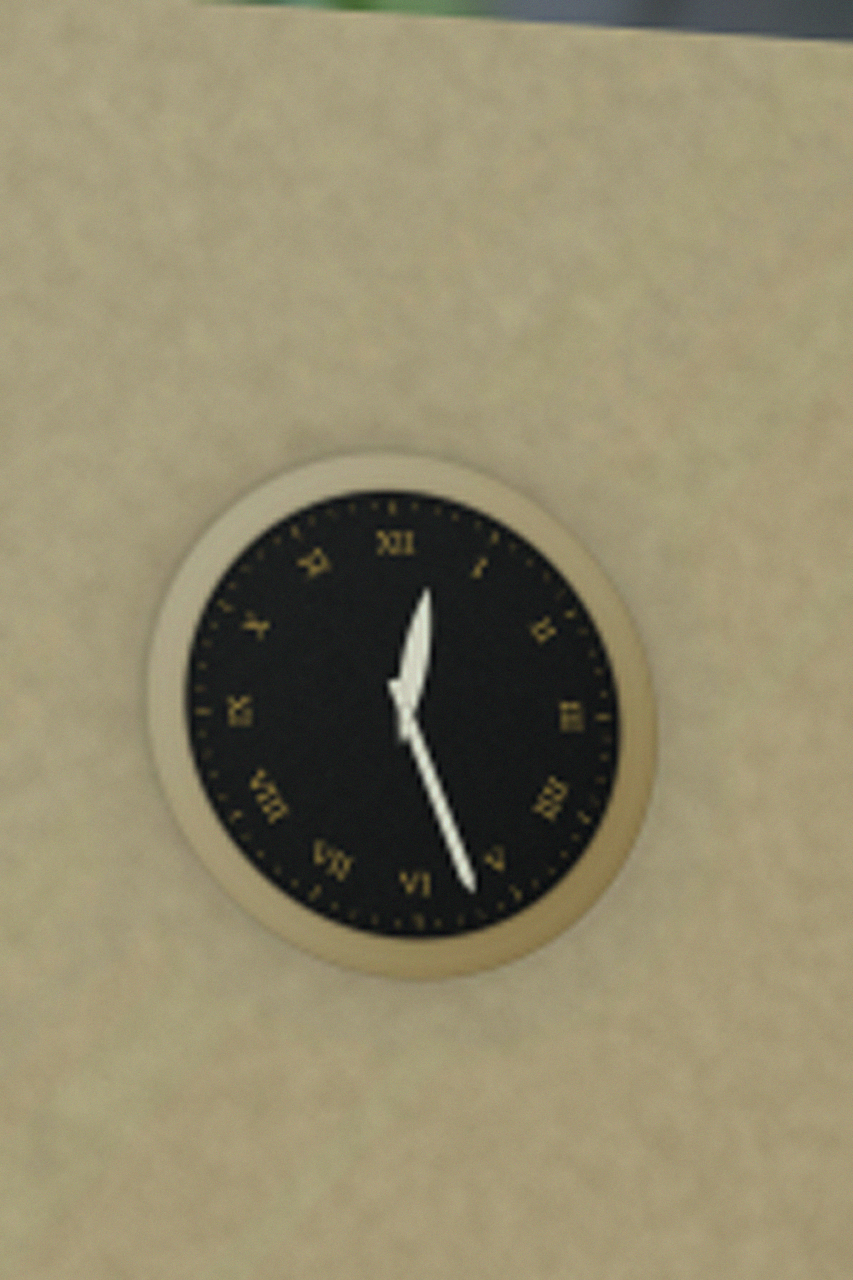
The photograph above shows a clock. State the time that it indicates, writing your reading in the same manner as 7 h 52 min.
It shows 12 h 27 min
